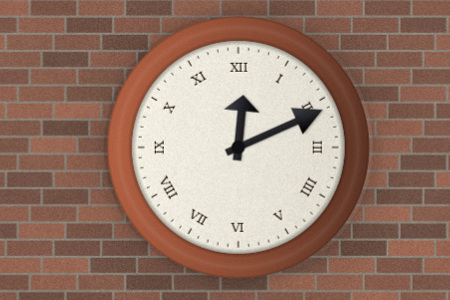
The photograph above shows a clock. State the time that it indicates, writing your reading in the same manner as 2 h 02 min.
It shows 12 h 11 min
